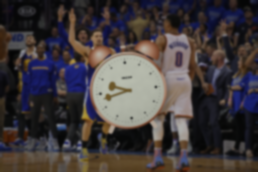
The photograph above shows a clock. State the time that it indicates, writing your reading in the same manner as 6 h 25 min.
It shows 9 h 43 min
